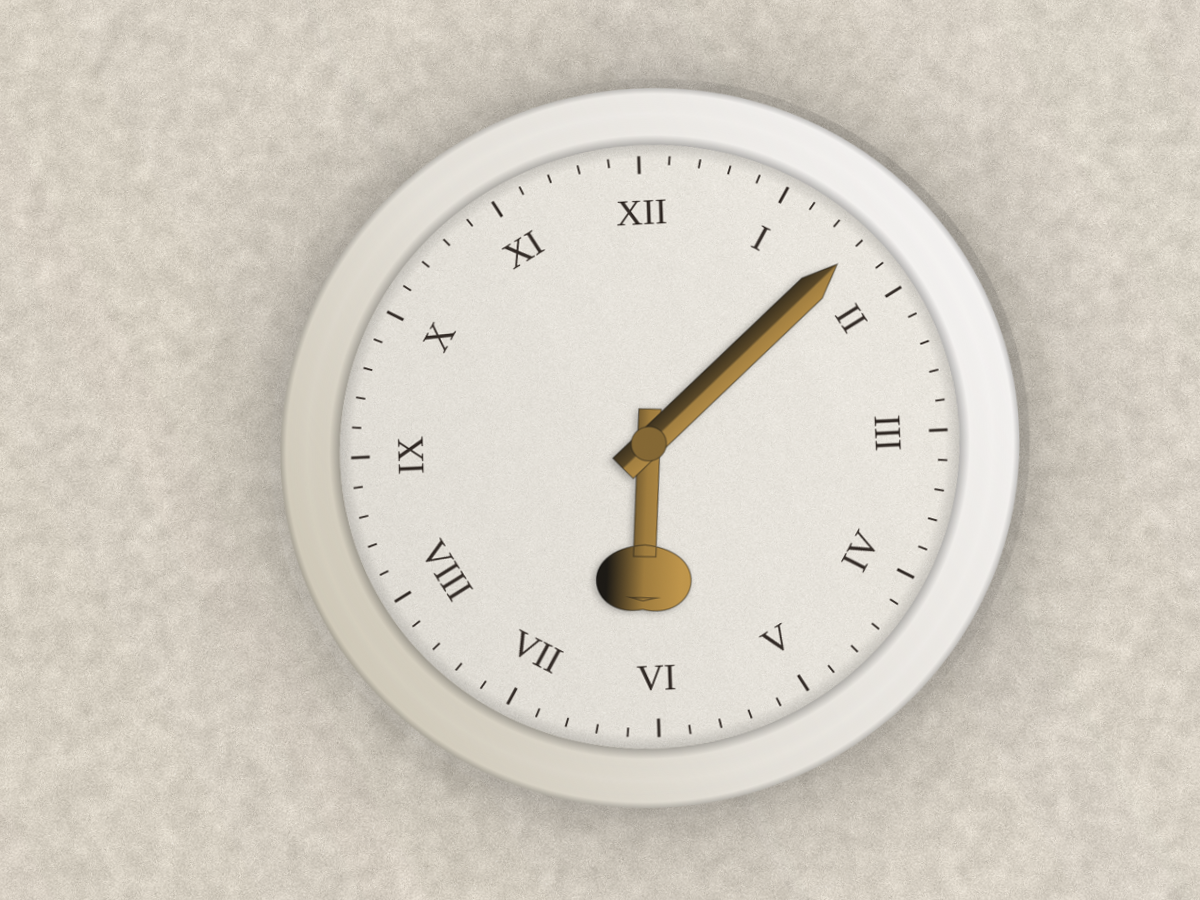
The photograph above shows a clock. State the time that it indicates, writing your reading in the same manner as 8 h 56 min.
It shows 6 h 08 min
